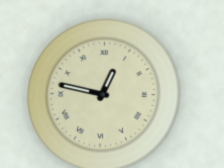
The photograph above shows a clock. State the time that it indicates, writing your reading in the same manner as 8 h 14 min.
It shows 12 h 47 min
